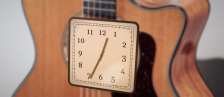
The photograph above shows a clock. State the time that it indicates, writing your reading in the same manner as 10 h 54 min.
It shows 12 h 34 min
